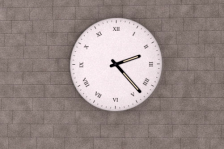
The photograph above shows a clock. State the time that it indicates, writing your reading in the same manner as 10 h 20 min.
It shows 2 h 23 min
